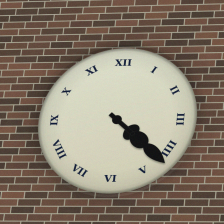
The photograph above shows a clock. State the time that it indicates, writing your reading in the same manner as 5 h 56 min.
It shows 4 h 22 min
